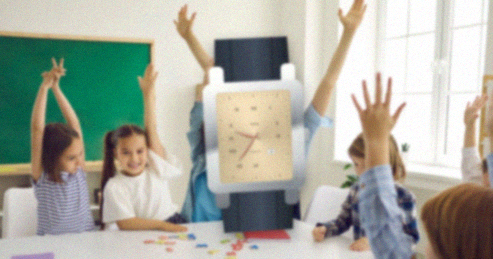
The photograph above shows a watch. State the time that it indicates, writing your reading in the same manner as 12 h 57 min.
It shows 9 h 36 min
